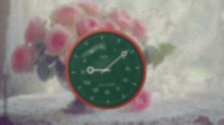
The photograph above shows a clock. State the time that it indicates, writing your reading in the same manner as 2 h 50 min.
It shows 9 h 09 min
